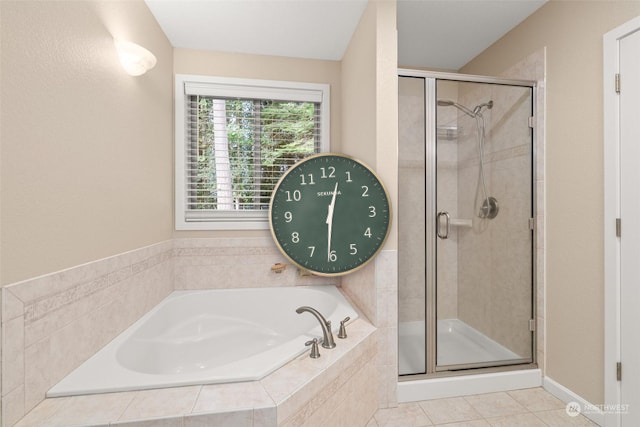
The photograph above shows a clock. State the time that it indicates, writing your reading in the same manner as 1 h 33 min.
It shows 12 h 31 min
